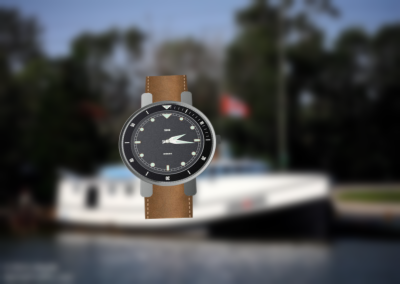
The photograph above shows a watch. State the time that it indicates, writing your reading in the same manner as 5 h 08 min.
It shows 2 h 16 min
